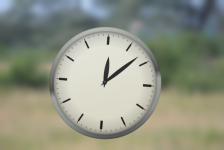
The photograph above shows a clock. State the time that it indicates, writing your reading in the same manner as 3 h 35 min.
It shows 12 h 08 min
